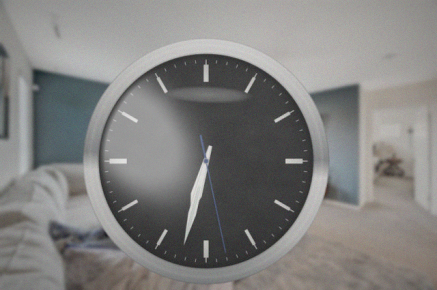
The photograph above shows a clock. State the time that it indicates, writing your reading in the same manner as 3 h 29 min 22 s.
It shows 6 h 32 min 28 s
